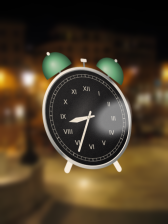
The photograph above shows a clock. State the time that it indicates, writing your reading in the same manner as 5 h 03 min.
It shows 8 h 34 min
